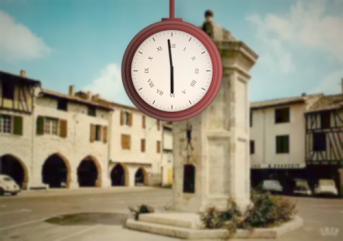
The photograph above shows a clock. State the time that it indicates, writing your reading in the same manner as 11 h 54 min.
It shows 5 h 59 min
